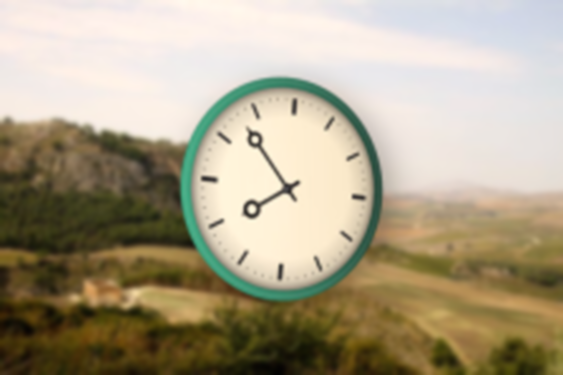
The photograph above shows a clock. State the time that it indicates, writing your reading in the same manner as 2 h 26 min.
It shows 7 h 53 min
